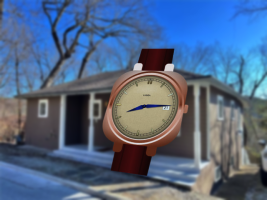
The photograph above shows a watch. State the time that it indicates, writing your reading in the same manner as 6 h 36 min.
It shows 8 h 14 min
